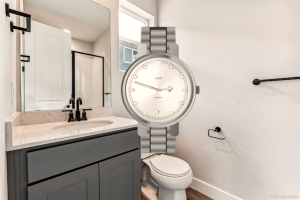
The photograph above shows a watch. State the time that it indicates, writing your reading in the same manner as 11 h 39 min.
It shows 2 h 48 min
